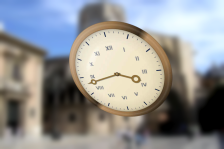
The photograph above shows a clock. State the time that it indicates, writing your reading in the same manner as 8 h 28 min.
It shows 3 h 43 min
